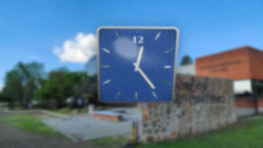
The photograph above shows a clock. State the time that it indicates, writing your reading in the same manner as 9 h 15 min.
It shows 12 h 24 min
